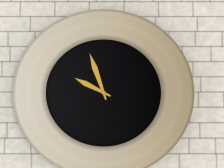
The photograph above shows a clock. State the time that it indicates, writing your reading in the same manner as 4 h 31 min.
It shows 9 h 57 min
